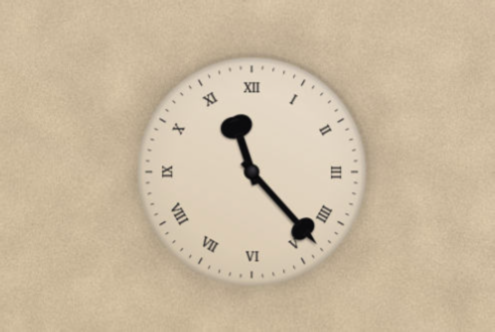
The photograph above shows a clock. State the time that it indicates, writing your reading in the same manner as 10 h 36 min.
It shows 11 h 23 min
